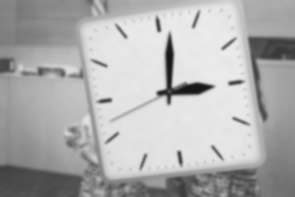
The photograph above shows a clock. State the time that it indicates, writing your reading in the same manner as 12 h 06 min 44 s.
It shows 3 h 01 min 42 s
